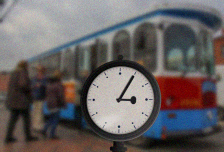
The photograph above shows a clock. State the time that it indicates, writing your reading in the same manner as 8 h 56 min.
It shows 3 h 05 min
